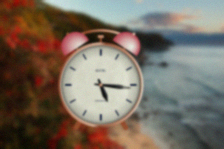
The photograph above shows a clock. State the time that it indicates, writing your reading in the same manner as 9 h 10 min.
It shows 5 h 16 min
